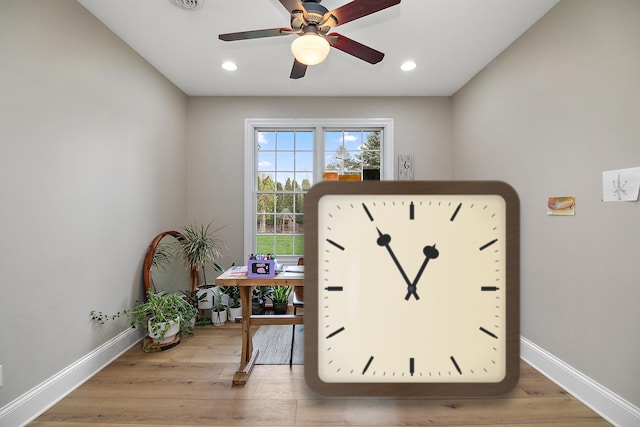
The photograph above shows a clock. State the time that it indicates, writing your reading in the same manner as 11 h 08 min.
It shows 12 h 55 min
